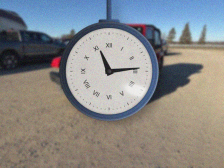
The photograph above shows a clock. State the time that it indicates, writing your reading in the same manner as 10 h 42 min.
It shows 11 h 14 min
